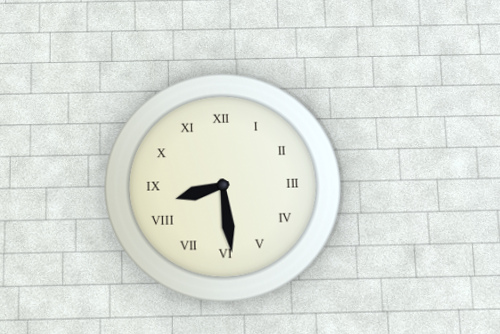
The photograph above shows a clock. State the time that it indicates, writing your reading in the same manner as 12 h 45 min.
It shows 8 h 29 min
